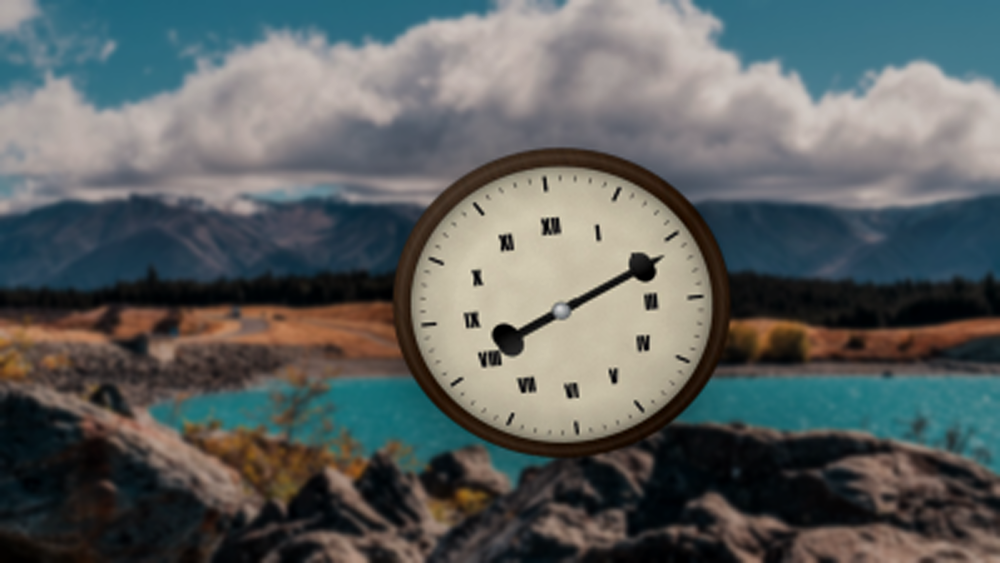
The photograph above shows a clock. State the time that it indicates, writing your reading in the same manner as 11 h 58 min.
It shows 8 h 11 min
